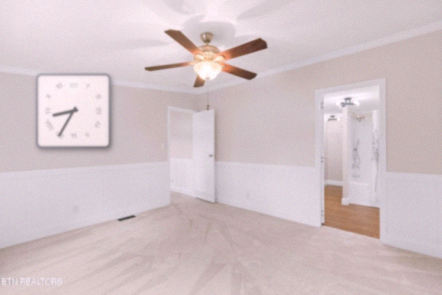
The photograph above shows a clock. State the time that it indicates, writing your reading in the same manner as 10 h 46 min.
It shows 8 h 35 min
